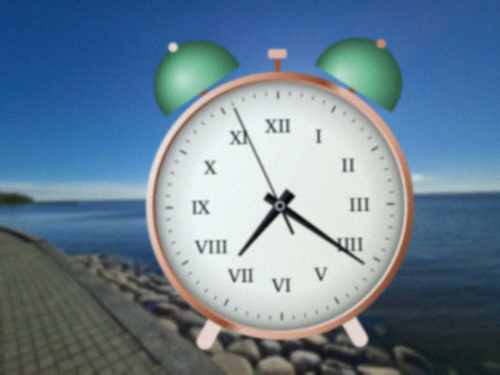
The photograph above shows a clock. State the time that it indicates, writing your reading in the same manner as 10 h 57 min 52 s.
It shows 7 h 20 min 56 s
